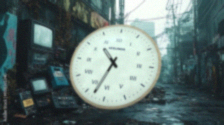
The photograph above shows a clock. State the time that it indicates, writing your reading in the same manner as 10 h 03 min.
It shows 10 h 33 min
